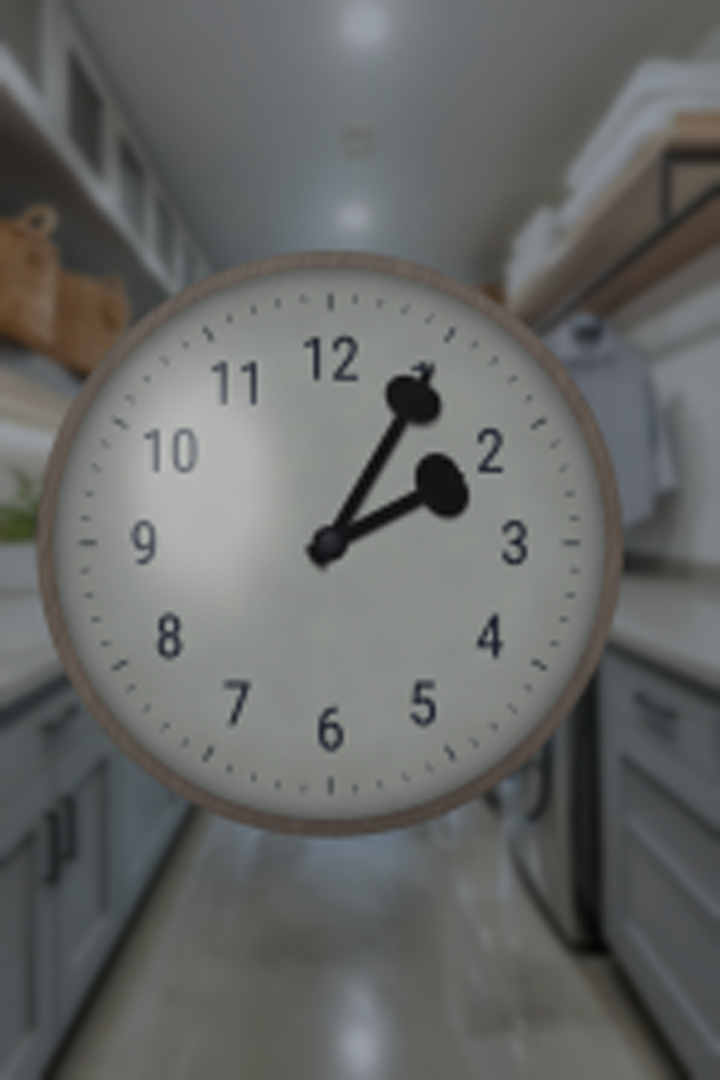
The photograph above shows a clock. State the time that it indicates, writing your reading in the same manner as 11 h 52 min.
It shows 2 h 05 min
